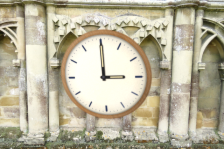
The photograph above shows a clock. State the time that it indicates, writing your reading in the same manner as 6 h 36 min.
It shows 3 h 00 min
